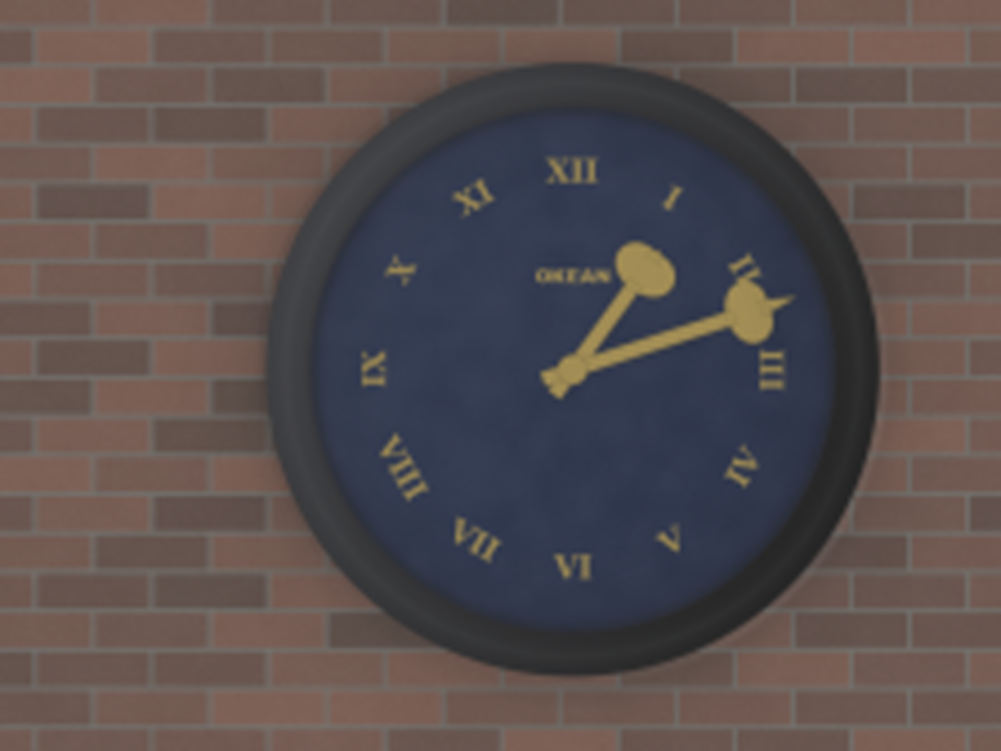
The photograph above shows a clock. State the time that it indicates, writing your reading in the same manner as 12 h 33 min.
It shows 1 h 12 min
